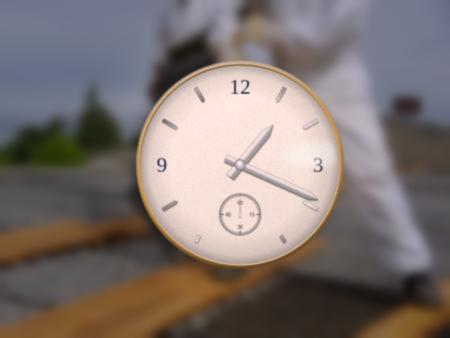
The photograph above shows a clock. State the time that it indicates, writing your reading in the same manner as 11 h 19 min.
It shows 1 h 19 min
